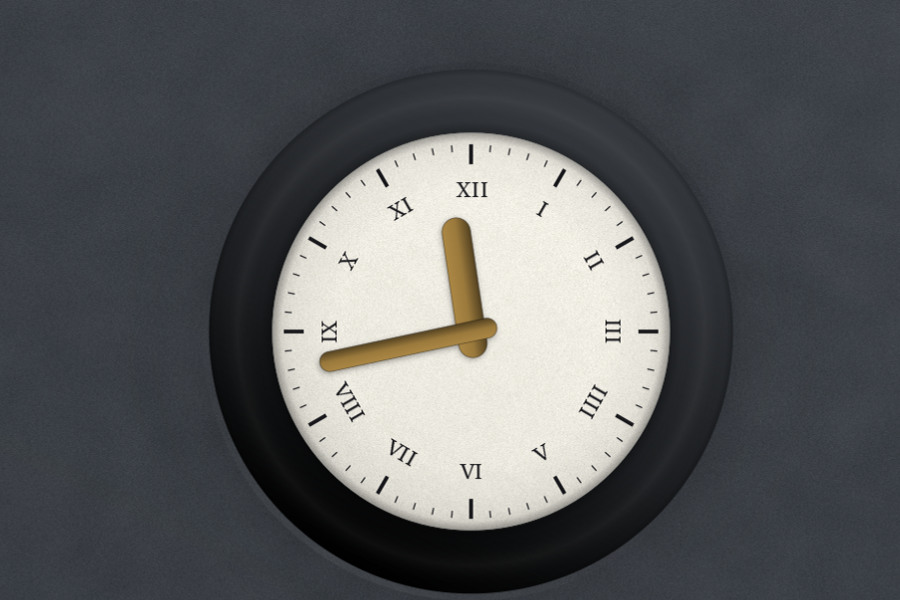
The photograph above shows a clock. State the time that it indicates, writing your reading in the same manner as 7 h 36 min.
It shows 11 h 43 min
